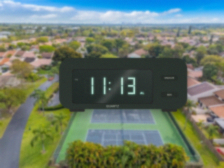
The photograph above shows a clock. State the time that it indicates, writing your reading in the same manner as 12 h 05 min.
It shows 11 h 13 min
